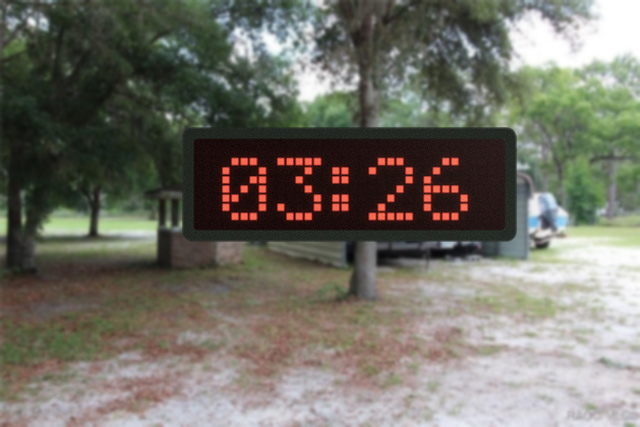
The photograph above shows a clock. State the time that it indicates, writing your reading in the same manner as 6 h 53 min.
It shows 3 h 26 min
